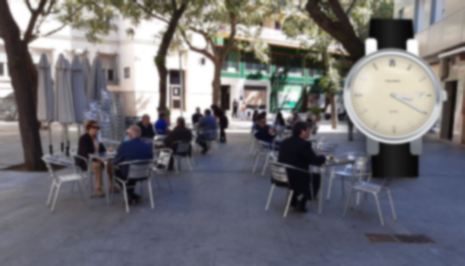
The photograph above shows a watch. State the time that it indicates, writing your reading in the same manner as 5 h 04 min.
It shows 3 h 20 min
